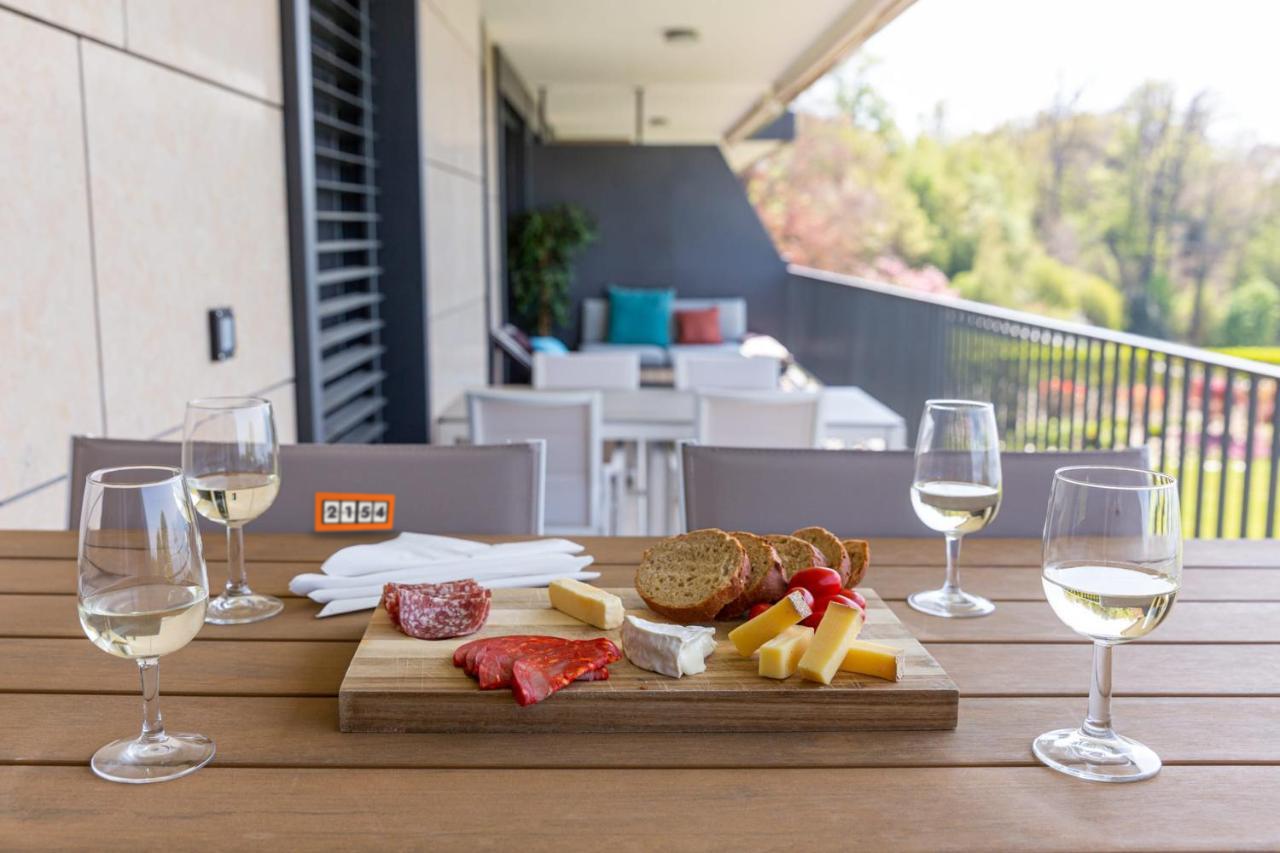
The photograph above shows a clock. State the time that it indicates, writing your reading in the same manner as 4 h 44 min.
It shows 21 h 54 min
